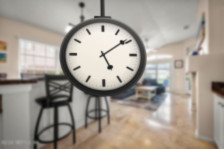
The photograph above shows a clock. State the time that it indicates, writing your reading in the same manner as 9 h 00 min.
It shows 5 h 09 min
